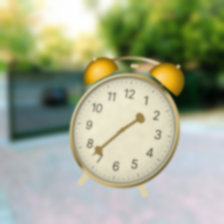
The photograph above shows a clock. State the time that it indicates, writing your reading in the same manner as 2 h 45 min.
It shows 1 h 37 min
